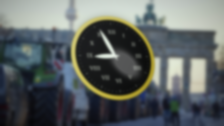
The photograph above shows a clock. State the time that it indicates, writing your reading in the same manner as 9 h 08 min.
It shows 8 h 56 min
